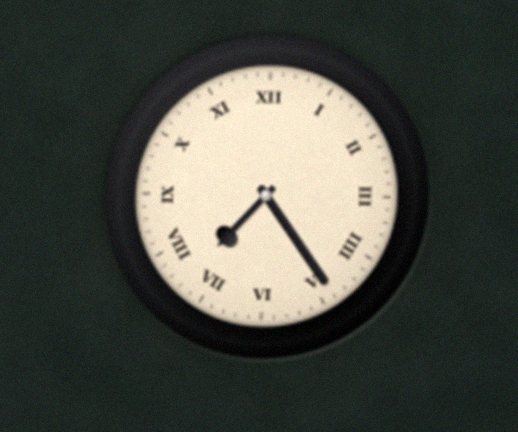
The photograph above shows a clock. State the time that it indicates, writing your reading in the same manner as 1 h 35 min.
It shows 7 h 24 min
